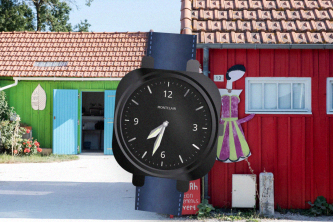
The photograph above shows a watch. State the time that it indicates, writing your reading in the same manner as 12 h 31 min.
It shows 7 h 33 min
